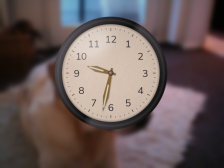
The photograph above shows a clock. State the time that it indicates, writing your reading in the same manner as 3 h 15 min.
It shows 9 h 32 min
